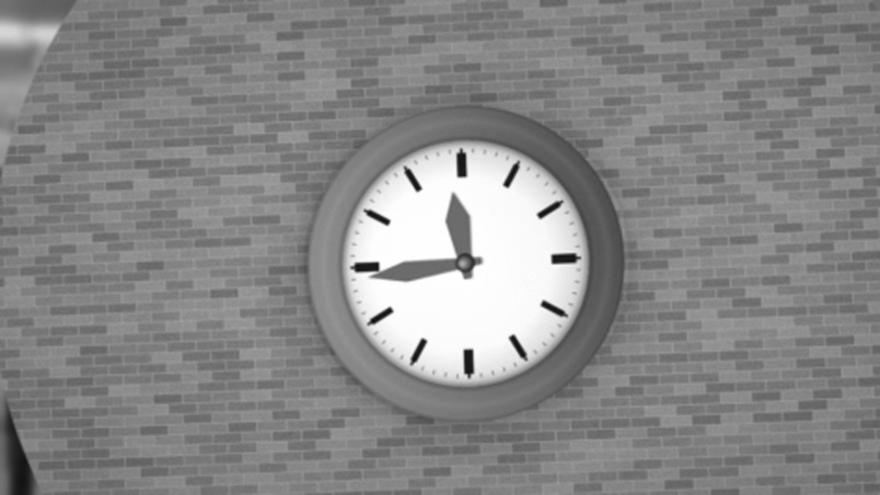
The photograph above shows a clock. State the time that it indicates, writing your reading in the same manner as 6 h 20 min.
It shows 11 h 44 min
